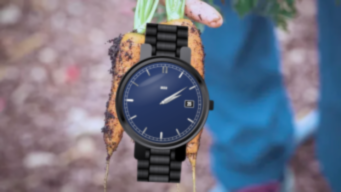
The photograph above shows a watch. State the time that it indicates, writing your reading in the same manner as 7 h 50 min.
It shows 2 h 09 min
